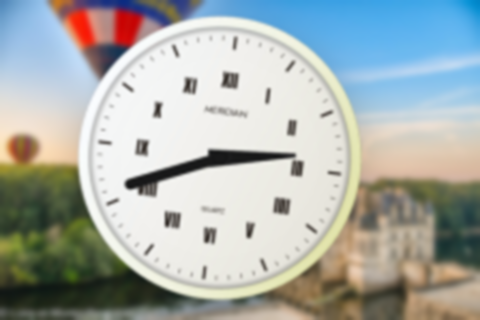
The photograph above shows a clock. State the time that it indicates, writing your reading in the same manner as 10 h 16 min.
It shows 2 h 41 min
